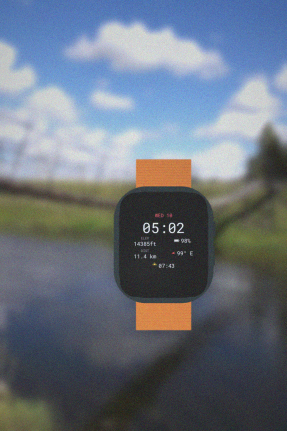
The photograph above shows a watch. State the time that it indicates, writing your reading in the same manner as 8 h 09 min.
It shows 5 h 02 min
